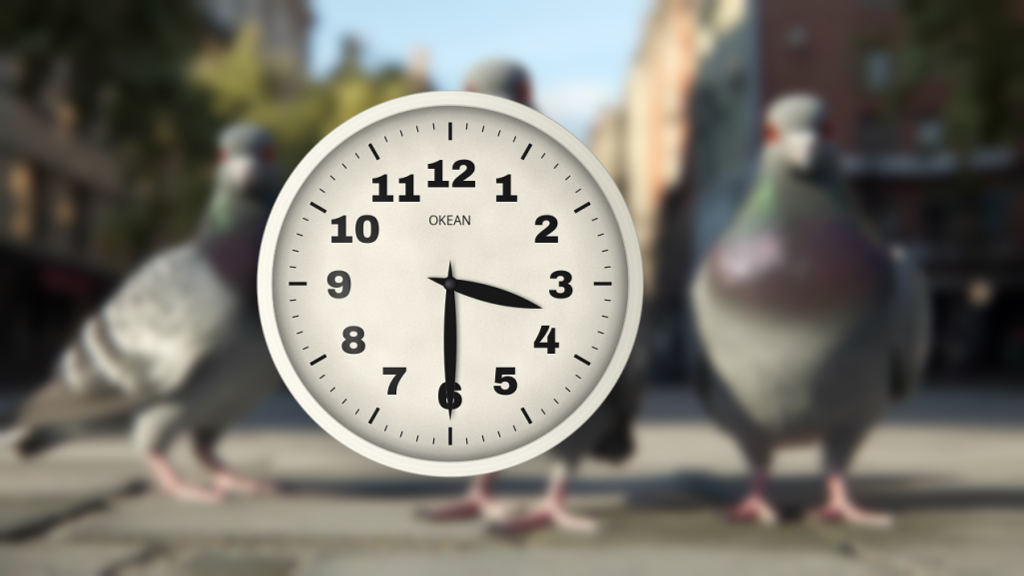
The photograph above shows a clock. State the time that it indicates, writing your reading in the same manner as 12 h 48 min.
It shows 3 h 30 min
